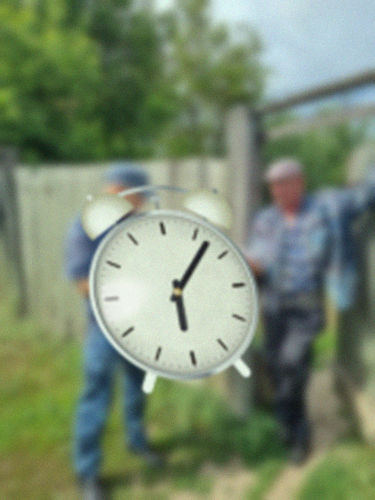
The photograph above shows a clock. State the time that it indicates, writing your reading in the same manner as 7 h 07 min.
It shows 6 h 07 min
